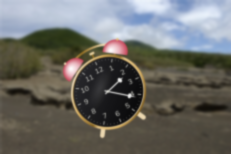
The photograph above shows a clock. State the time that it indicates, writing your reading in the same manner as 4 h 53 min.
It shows 2 h 21 min
